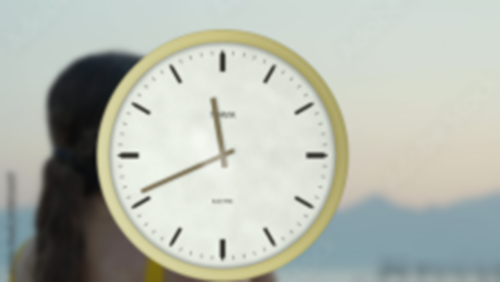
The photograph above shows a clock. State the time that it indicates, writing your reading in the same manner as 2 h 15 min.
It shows 11 h 41 min
